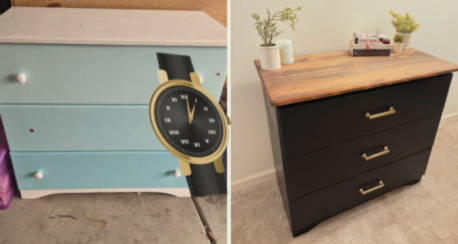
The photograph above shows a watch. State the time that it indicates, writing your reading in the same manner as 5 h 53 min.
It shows 1 h 01 min
